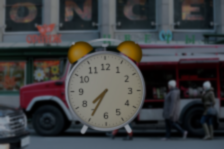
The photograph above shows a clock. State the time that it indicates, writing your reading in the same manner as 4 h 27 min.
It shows 7 h 35 min
